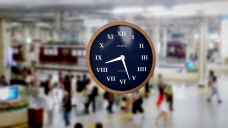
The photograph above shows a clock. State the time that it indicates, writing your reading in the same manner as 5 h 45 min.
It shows 8 h 27 min
